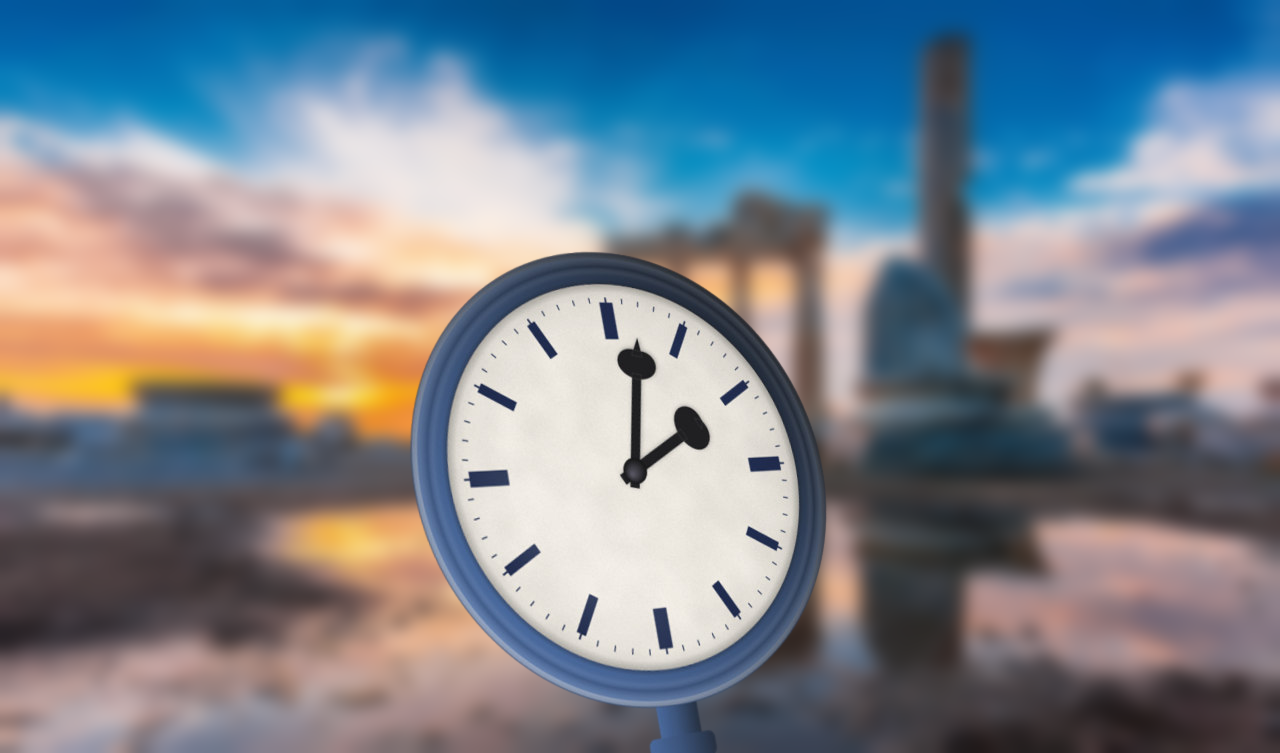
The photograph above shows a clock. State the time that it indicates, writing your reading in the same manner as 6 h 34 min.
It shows 2 h 02 min
